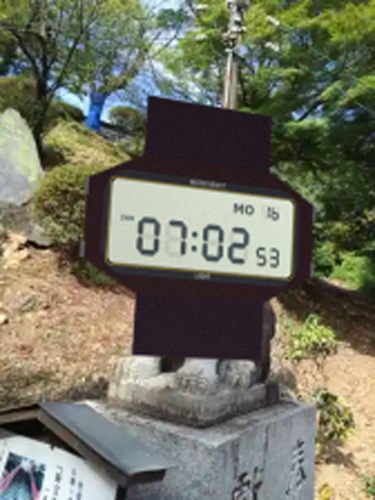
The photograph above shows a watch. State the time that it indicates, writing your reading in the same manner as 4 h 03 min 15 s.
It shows 7 h 02 min 53 s
